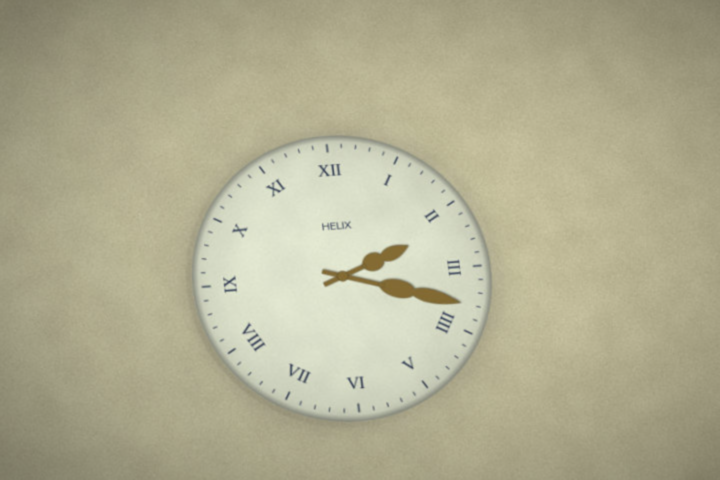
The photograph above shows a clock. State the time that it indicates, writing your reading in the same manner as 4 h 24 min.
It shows 2 h 18 min
